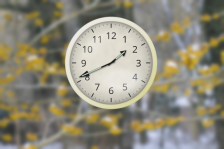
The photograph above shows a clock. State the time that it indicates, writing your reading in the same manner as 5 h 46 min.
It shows 1 h 41 min
